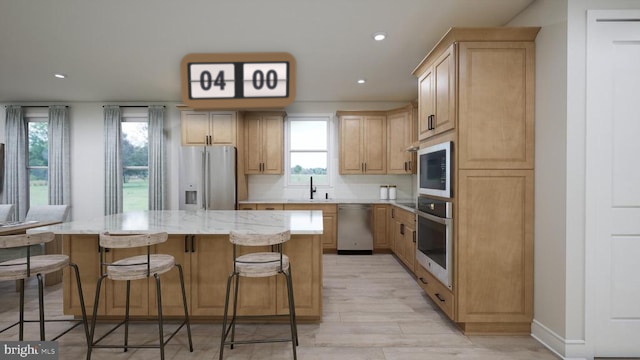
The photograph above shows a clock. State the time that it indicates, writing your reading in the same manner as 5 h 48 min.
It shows 4 h 00 min
